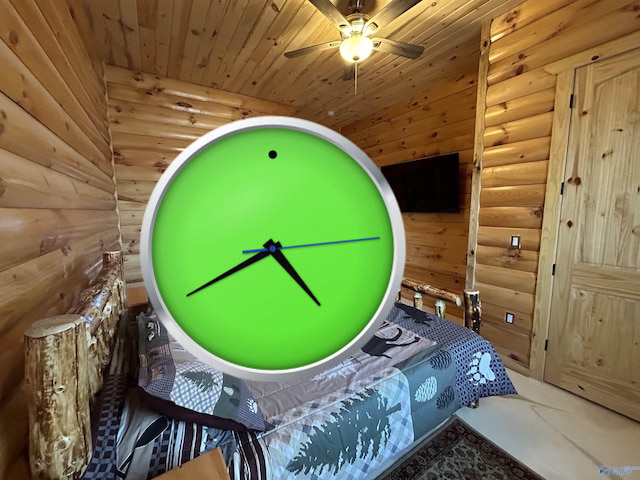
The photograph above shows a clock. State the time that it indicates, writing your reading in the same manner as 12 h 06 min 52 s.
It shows 4 h 40 min 14 s
